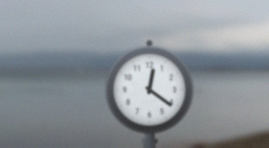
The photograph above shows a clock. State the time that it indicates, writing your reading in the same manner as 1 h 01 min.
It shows 12 h 21 min
